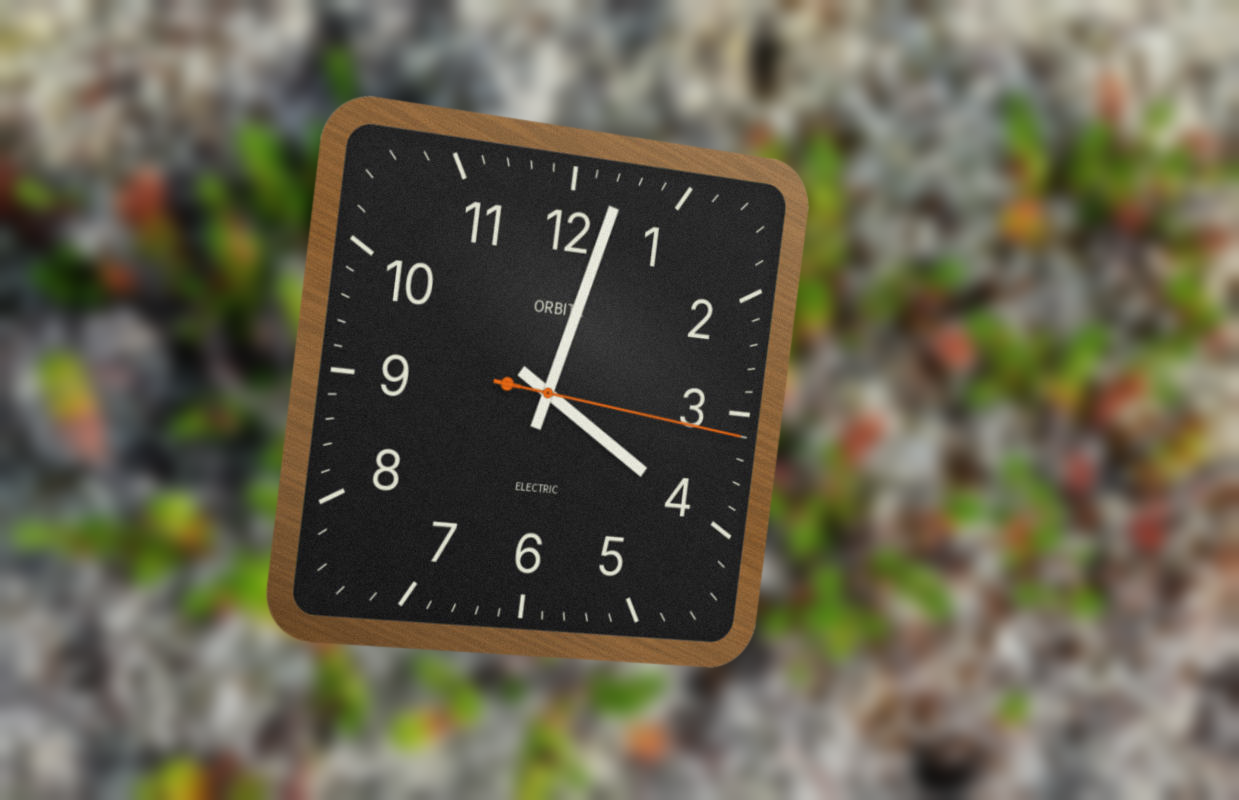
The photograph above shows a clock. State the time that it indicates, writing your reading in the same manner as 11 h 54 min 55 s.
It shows 4 h 02 min 16 s
